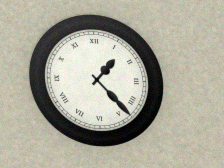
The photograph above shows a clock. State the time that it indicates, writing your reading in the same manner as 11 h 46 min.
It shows 1 h 23 min
